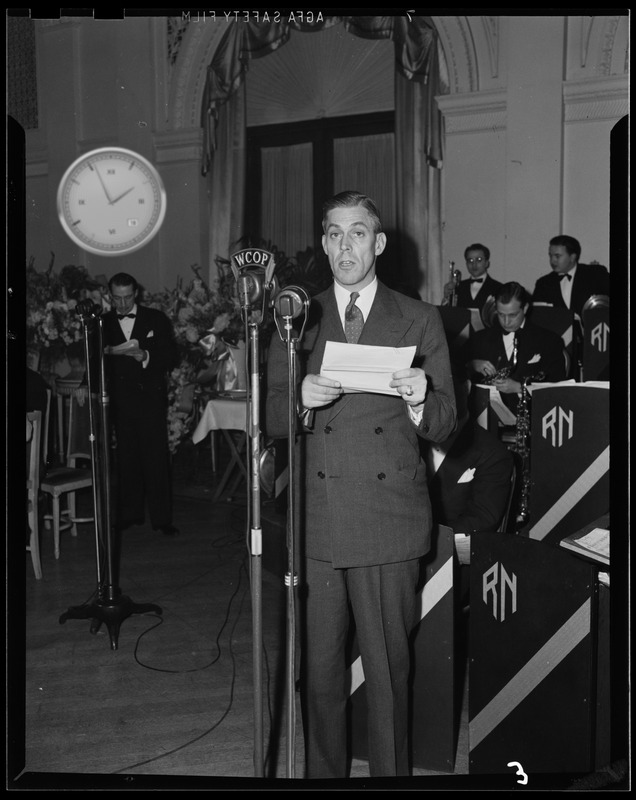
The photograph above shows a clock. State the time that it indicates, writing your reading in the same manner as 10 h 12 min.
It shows 1 h 56 min
